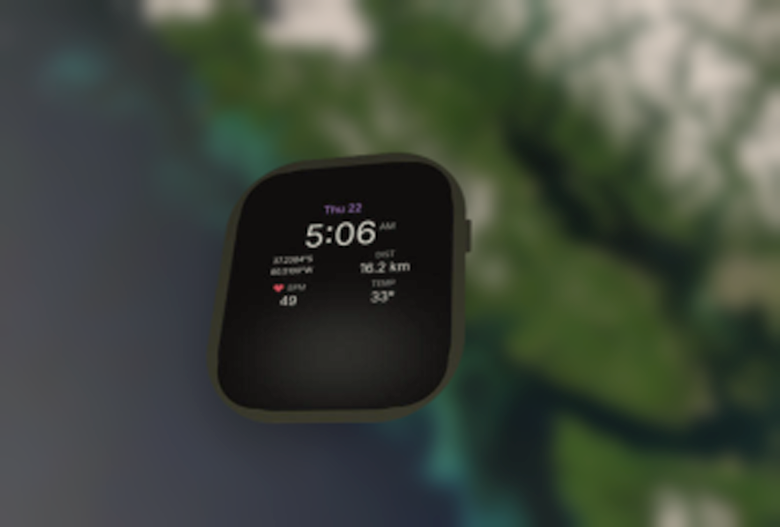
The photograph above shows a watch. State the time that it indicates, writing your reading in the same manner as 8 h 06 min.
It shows 5 h 06 min
